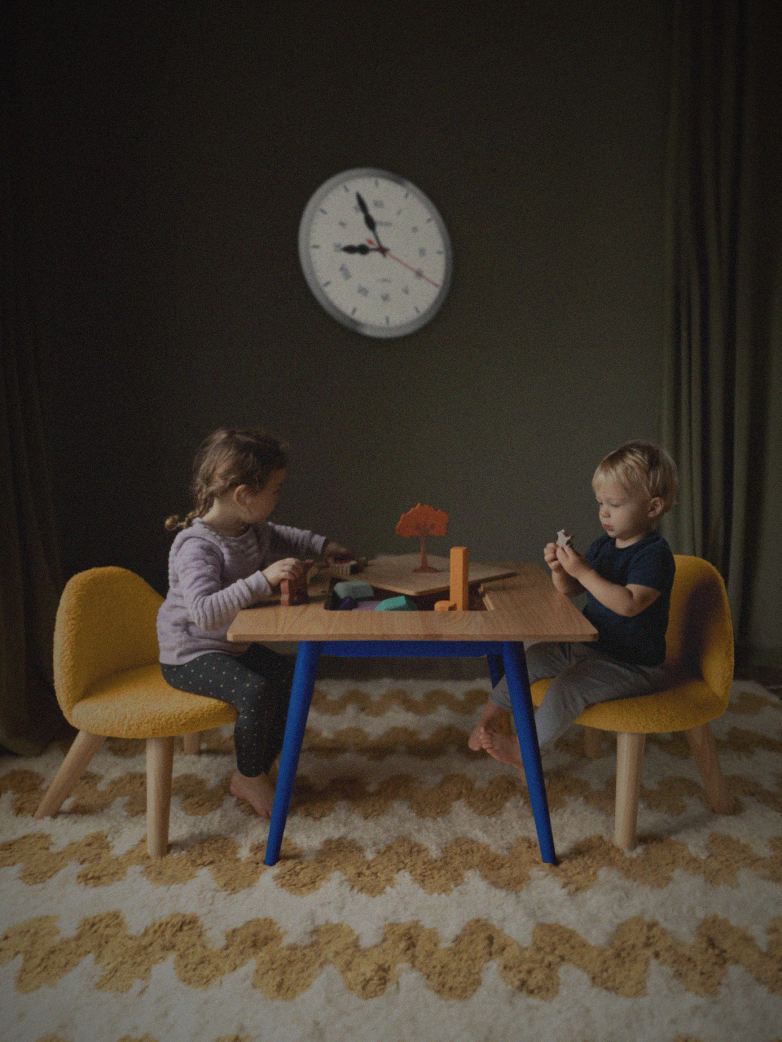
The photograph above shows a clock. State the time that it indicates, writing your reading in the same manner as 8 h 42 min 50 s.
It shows 8 h 56 min 20 s
